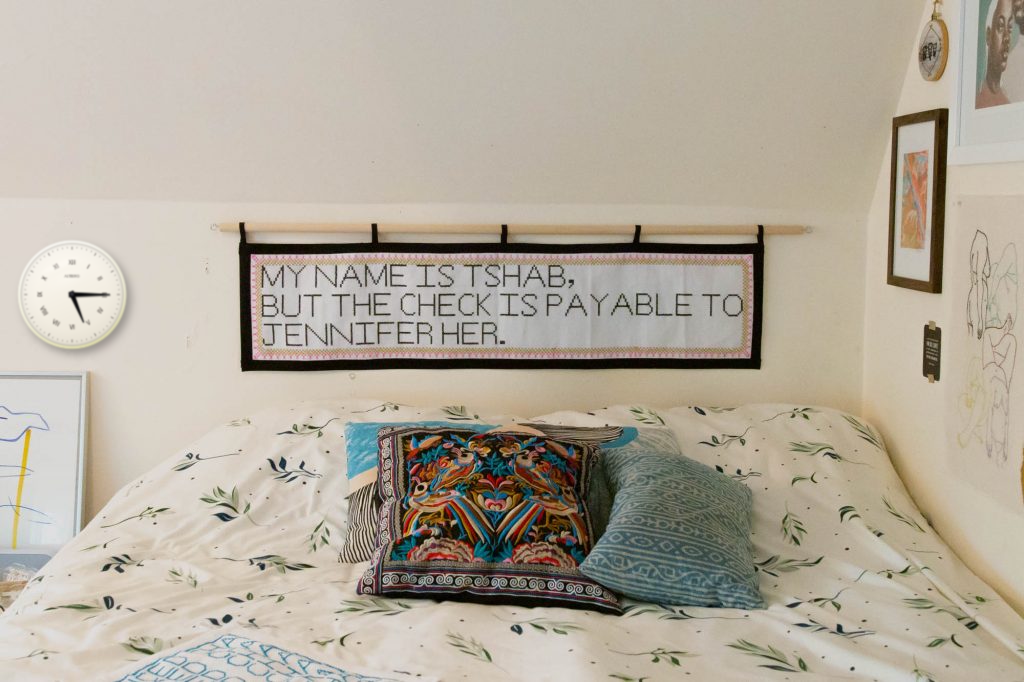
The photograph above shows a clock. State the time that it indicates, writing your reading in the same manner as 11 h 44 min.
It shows 5 h 15 min
